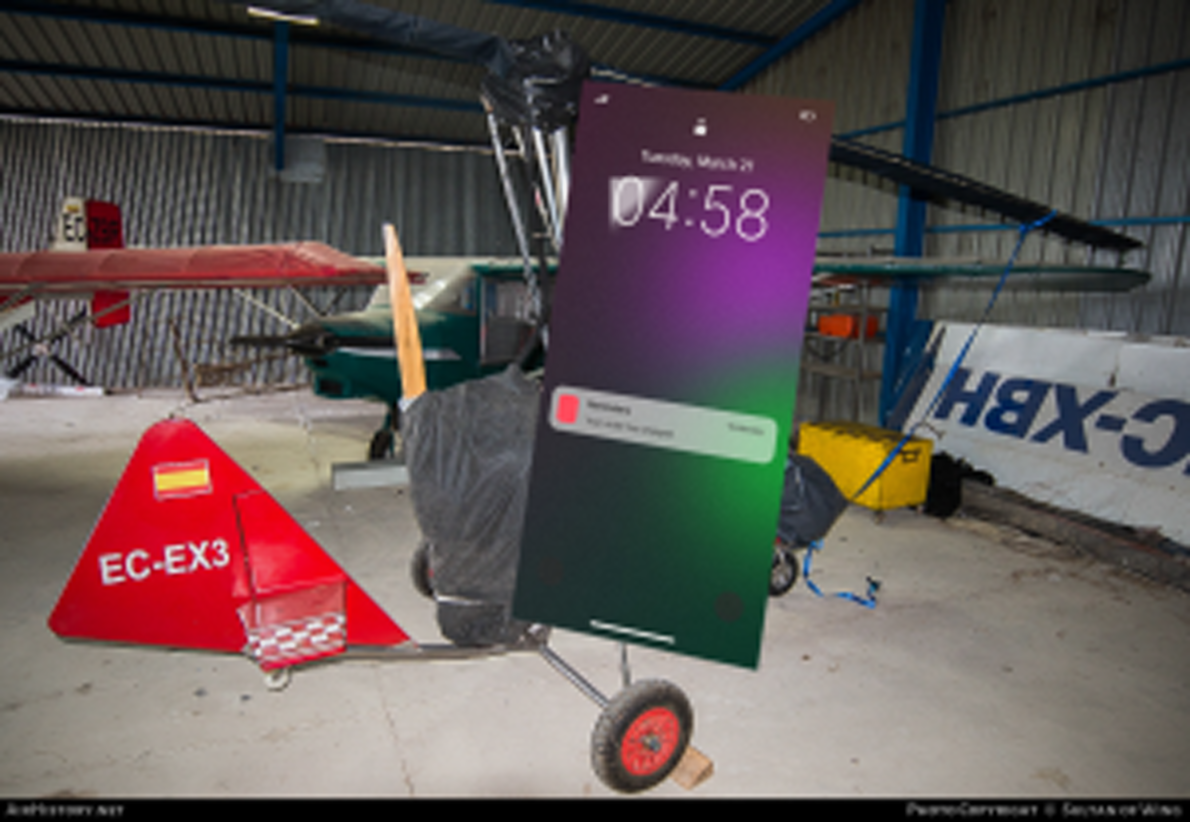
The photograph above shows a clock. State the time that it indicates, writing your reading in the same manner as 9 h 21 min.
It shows 4 h 58 min
